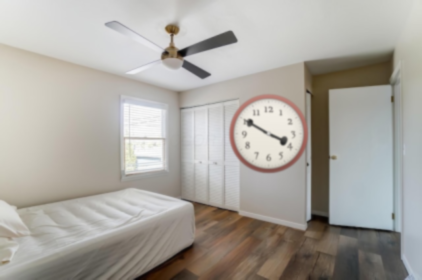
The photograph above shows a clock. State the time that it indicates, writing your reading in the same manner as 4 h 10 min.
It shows 3 h 50 min
